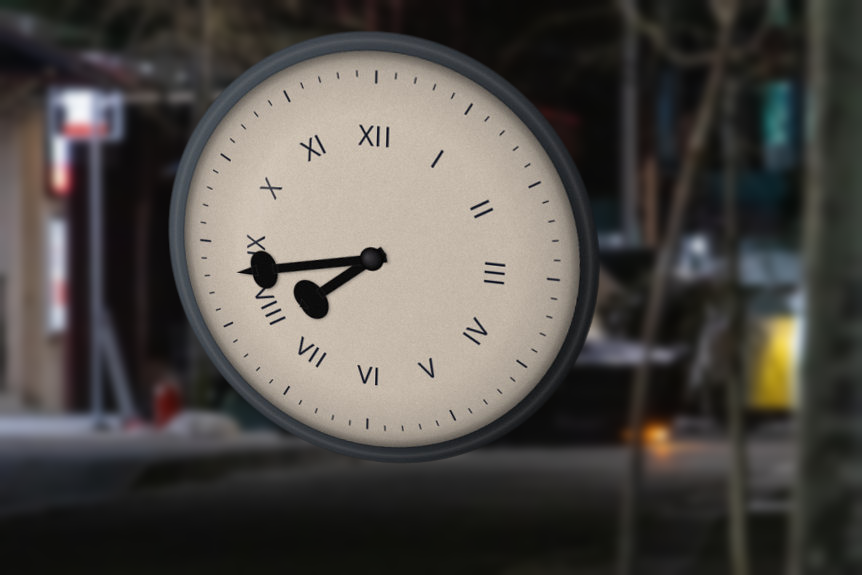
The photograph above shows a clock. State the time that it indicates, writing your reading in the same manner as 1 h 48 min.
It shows 7 h 43 min
